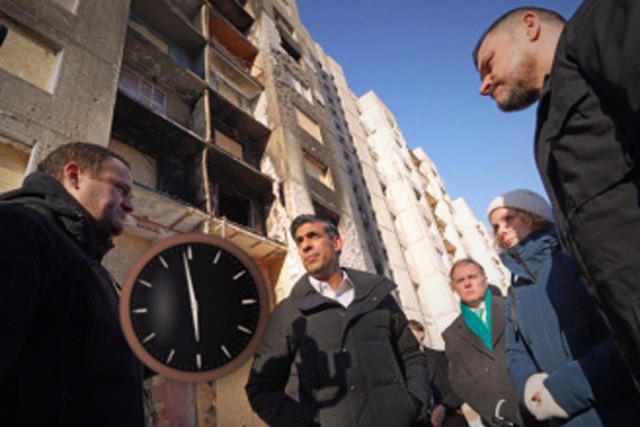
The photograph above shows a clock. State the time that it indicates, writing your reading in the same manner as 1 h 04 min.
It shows 5 h 59 min
